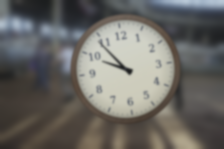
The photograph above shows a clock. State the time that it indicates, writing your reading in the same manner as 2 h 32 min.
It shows 9 h 54 min
